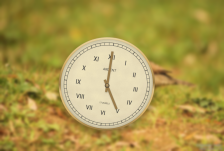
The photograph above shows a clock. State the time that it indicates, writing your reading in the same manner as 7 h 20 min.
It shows 5 h 00 min
